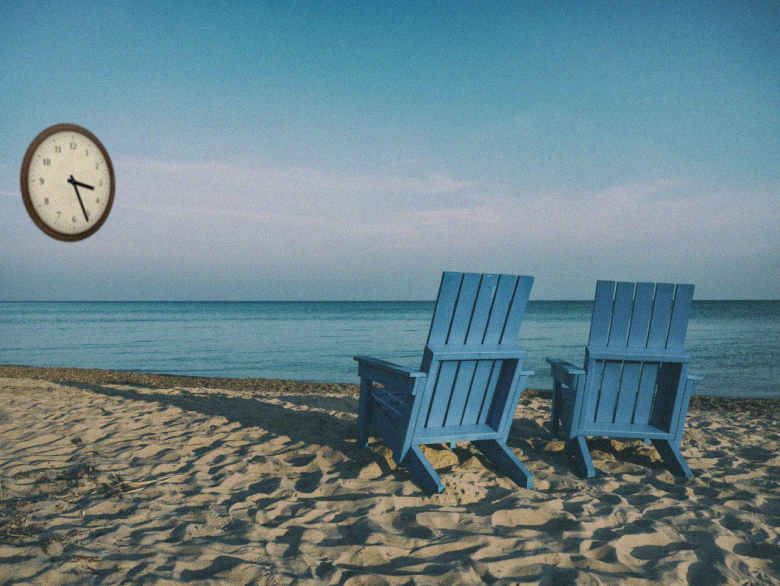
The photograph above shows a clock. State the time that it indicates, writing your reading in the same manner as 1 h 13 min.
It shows 3 h 26 min
